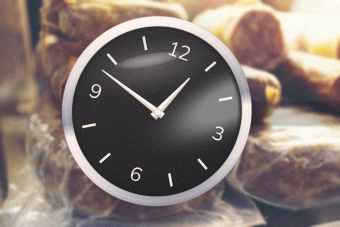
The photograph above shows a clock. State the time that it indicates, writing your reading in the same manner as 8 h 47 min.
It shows 12 h 48 min
